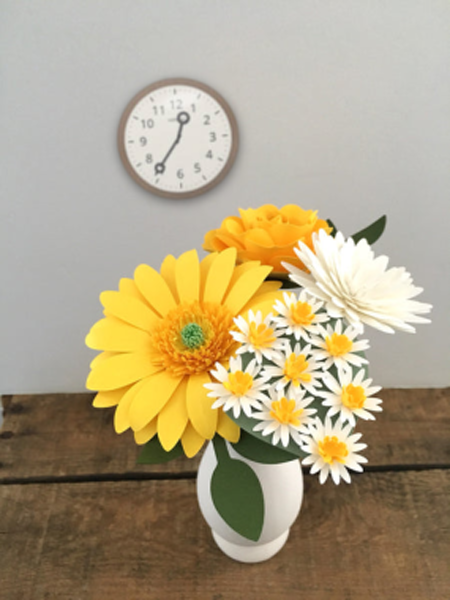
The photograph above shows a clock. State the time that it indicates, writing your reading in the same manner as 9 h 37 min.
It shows 12 h 36 min
